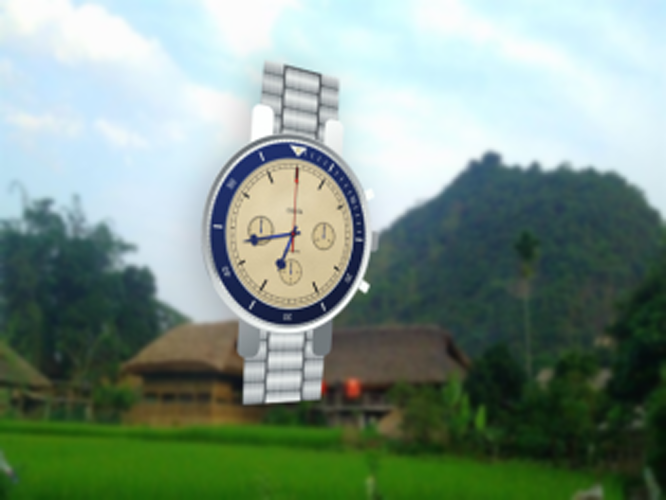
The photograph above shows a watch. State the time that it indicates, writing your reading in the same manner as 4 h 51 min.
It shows 6 h 43 min
